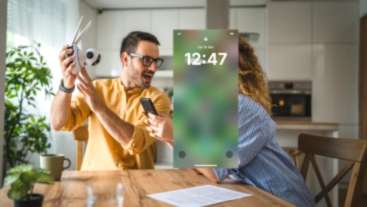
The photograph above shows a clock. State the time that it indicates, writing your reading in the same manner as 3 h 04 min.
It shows 12 h 47 min
